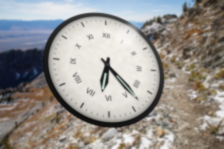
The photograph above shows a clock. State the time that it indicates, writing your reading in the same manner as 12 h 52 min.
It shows 6 h 23 min
